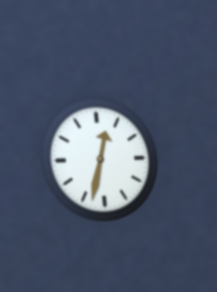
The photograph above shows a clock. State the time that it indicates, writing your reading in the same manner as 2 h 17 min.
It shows 12 h 33 min
